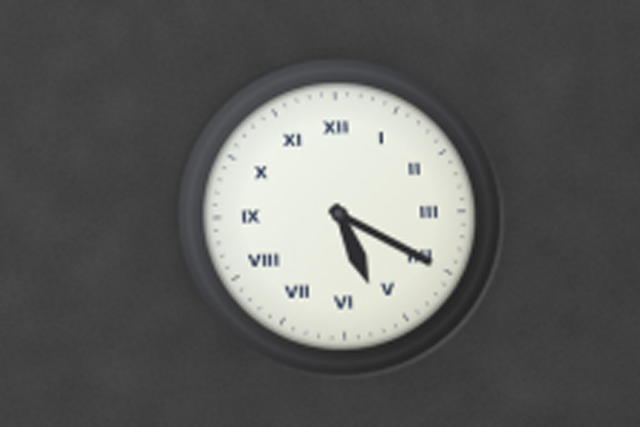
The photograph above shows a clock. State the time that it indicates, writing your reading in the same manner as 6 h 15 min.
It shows 5 h 20 min
